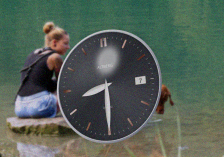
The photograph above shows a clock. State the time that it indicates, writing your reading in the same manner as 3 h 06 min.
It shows 8 h 30 min
